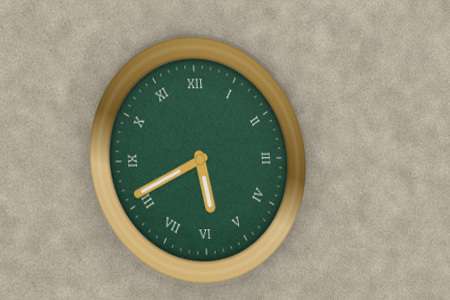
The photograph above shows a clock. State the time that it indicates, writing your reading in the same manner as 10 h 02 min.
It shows 5 h 41 min
